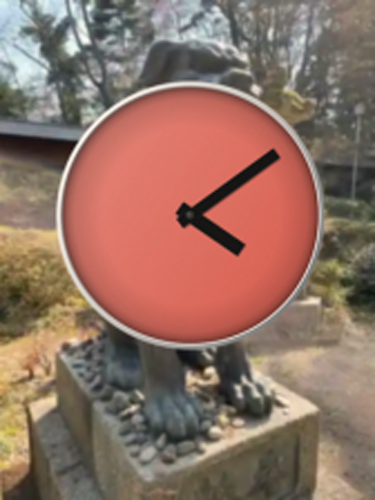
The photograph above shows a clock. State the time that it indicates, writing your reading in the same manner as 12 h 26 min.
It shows 4 h 09 min
